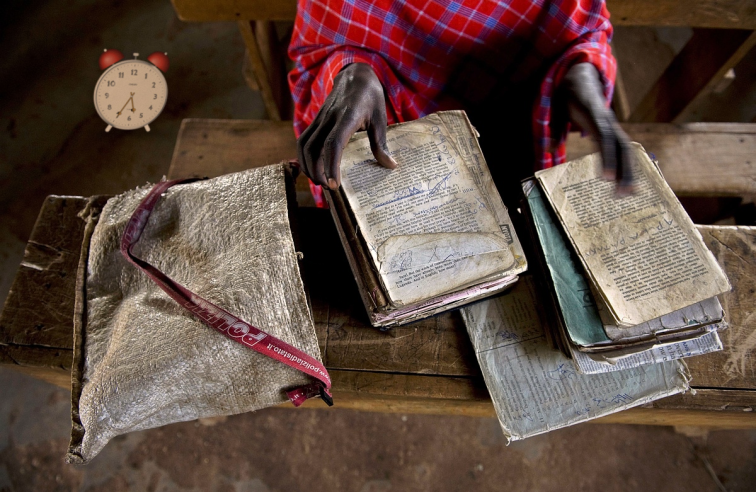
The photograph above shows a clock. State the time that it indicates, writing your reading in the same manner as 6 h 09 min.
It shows 5 h 35 min
